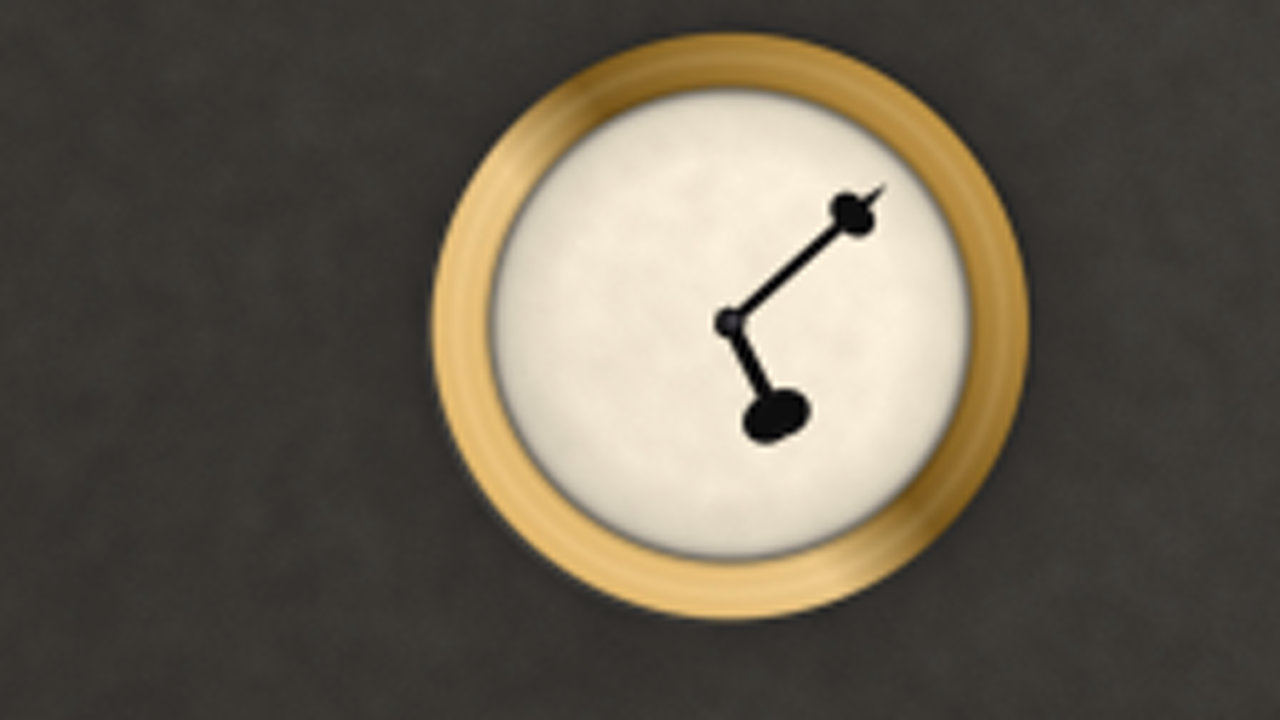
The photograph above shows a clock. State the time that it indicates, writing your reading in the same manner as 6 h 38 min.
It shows 5 h 08 min
